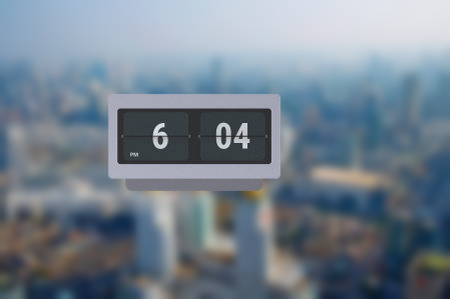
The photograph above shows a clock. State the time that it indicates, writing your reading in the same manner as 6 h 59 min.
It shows 6 h 04 min
